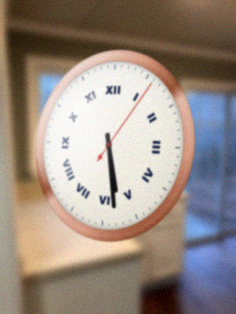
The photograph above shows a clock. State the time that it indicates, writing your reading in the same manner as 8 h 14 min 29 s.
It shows 5 h 28 min 06 s
